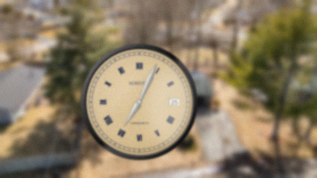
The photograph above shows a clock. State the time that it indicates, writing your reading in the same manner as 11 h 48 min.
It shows 7 h 04 min
